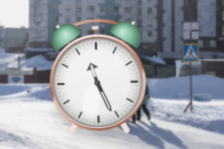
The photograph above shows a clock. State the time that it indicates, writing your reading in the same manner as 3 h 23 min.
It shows 11 h 26 min
